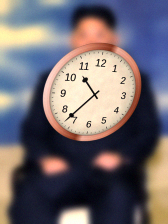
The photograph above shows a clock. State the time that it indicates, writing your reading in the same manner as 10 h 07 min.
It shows 10 h 37 min
